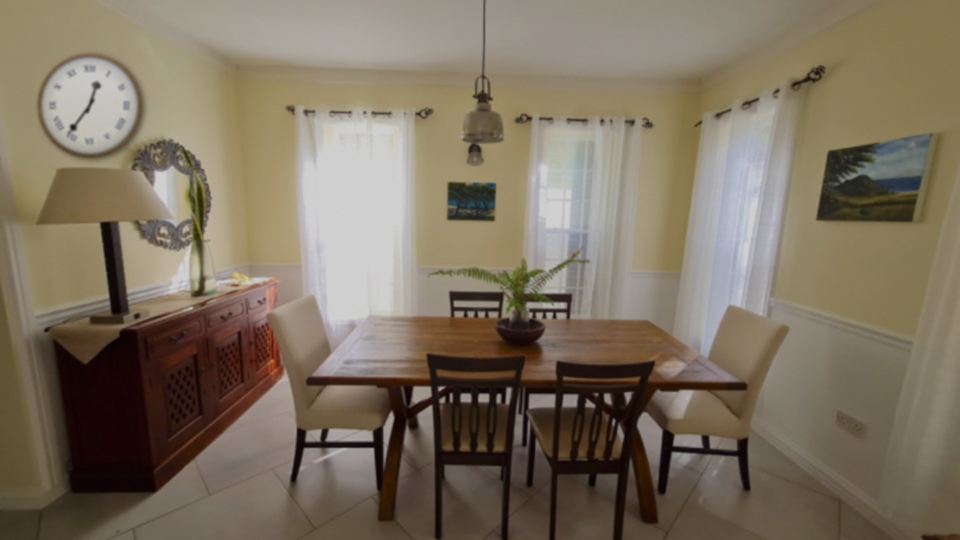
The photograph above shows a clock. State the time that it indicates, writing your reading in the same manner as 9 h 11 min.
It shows 12 h 36 min
